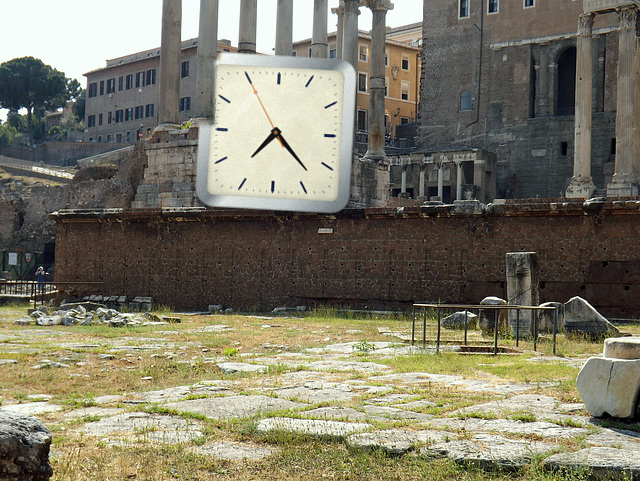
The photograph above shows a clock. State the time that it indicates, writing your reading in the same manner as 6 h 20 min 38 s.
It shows 7 h 22 min 55 s
